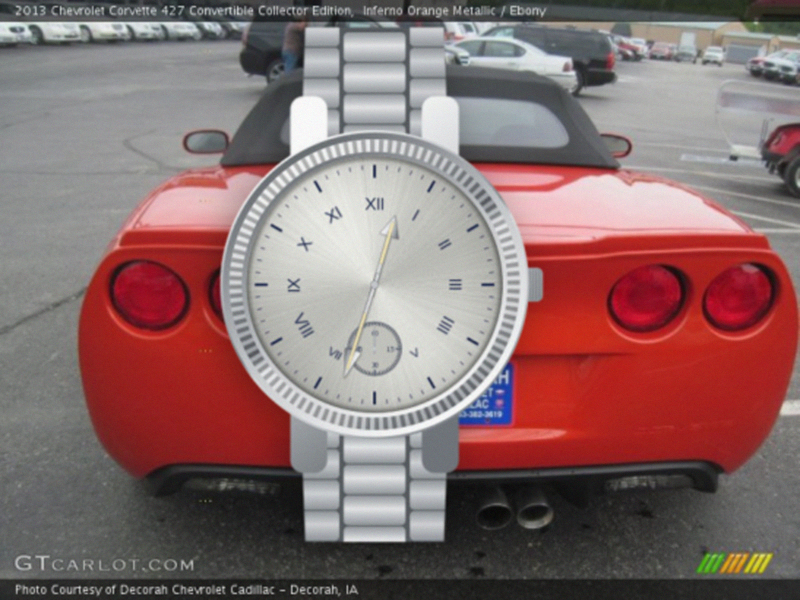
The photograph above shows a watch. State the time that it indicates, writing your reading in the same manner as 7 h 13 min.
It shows 12 h 33 min
